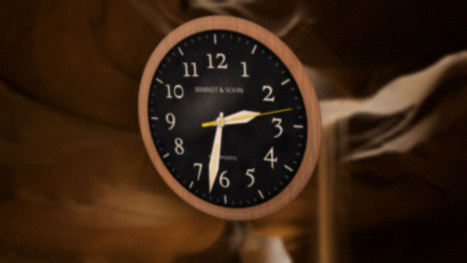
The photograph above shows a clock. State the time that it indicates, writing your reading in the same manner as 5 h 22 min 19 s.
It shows 2 h 32 min 13 s
